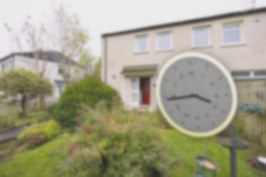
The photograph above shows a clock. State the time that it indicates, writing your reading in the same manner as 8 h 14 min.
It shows 3 h 44 min
